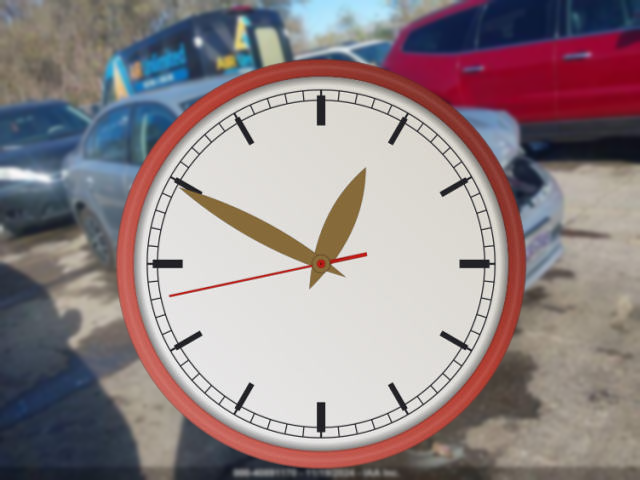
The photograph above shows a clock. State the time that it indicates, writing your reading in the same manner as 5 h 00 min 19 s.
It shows 12 h 49 min 43 s
